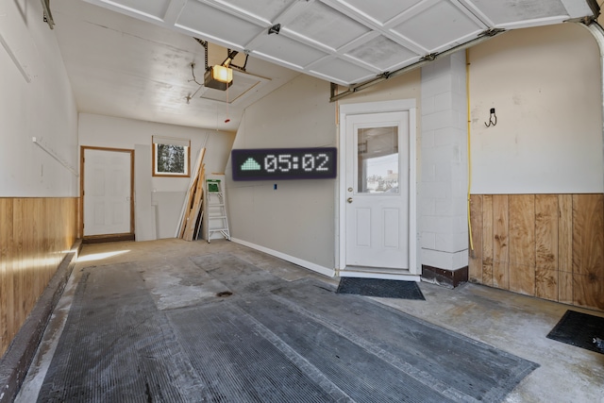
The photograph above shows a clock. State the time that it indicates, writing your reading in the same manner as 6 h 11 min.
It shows 5 h 02 min
